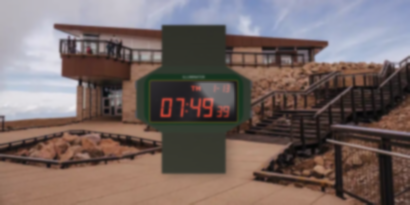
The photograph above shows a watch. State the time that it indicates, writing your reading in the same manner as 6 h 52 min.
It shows 7 h 49 min
